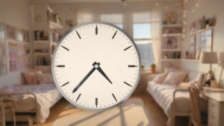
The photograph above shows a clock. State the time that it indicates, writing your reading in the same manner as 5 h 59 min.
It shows 4 h 37 min
